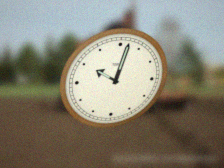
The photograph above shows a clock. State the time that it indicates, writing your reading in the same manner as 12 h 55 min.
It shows 10 h 02 min
